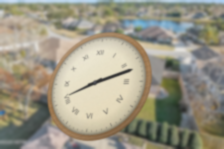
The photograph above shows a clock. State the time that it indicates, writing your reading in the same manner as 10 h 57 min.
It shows 8 h 12 min
